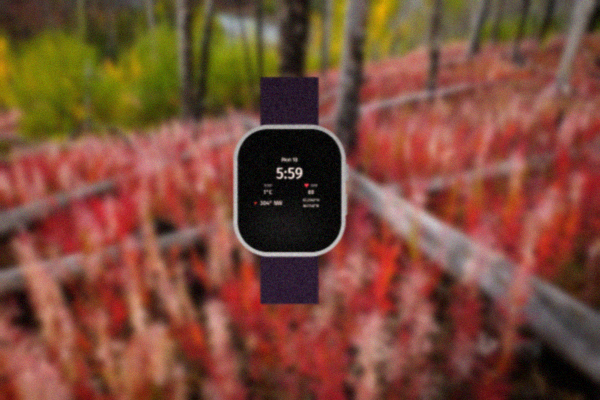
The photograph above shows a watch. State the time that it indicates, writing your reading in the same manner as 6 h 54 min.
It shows 5 h 59 min
